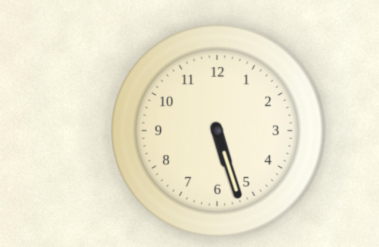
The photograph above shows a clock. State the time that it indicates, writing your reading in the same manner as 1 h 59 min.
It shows 5 h 27 min
